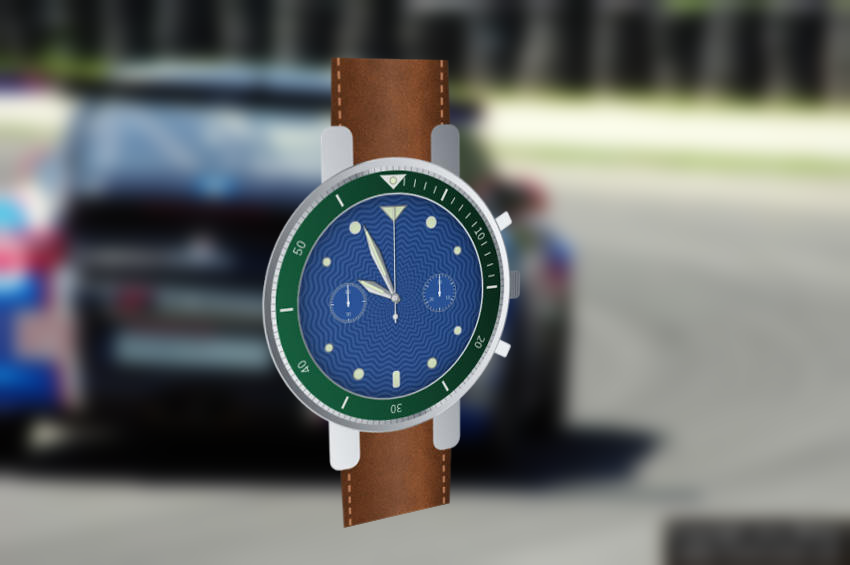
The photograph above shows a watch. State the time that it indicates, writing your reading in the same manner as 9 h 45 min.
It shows 9 h 56 min
